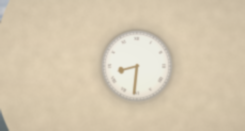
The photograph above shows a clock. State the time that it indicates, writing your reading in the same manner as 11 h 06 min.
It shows 8 h 31 min
